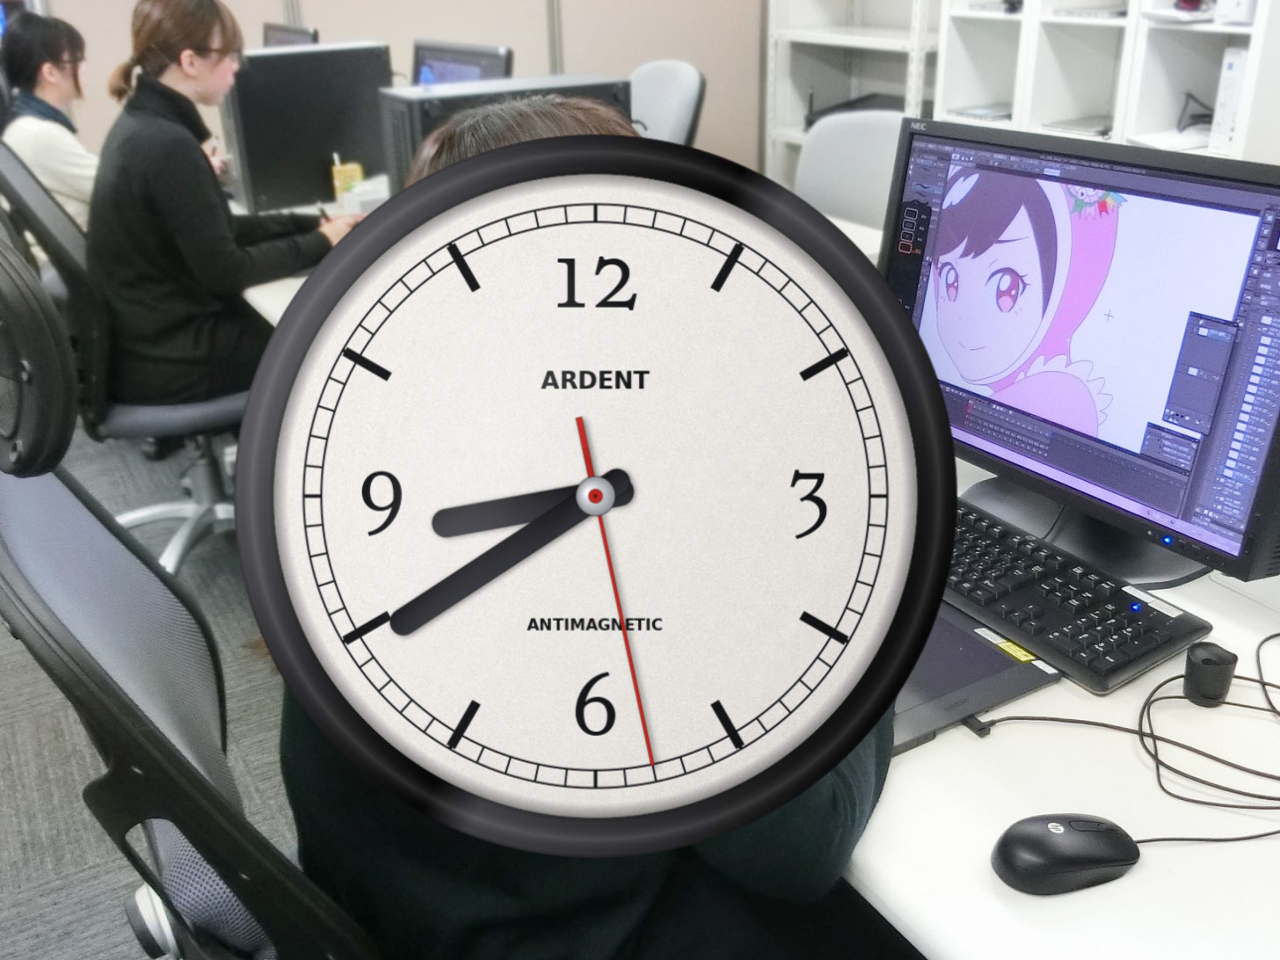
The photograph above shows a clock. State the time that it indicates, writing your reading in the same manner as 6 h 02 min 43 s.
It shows 8 h 39 min 28 s
